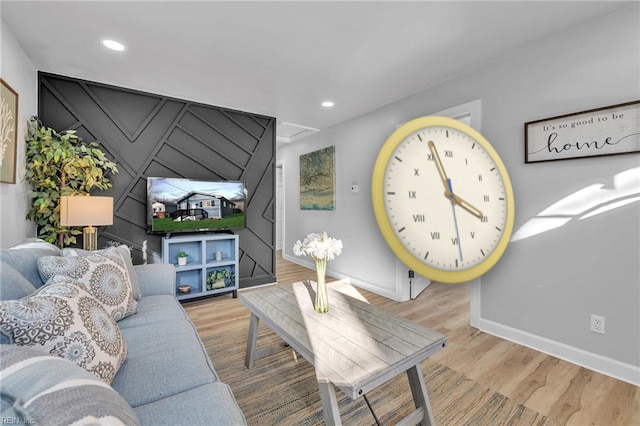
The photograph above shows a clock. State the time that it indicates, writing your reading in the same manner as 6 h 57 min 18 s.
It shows 3 h 56 min 29 s
